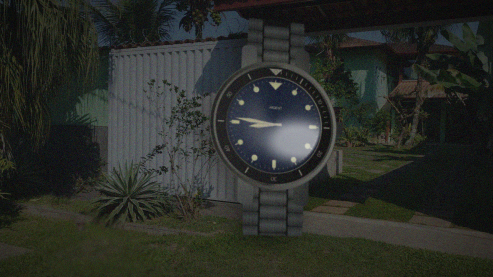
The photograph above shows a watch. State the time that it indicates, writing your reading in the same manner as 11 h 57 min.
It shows 8 h 46 min
